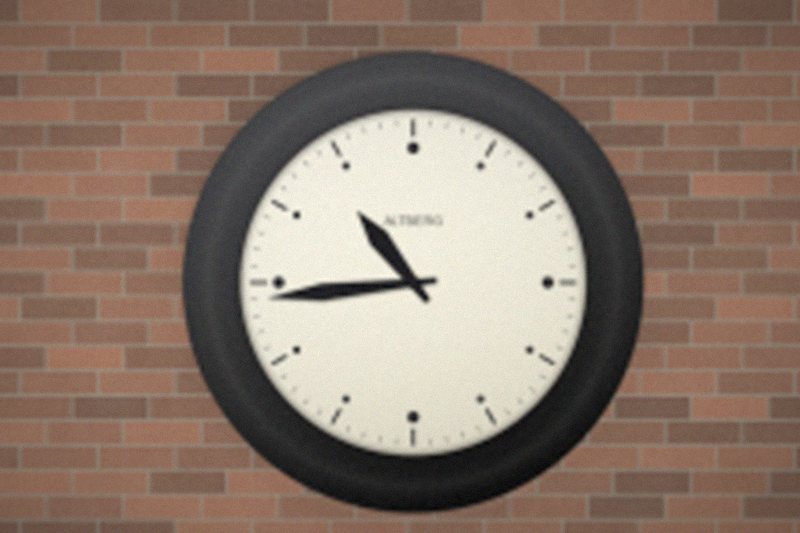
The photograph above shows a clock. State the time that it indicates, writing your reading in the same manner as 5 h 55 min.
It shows 10 h 44 min
